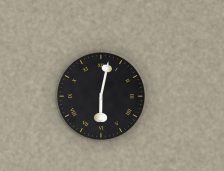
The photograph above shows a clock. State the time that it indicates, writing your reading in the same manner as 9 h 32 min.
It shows 6 h 02 min
